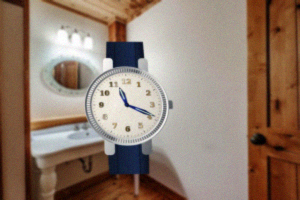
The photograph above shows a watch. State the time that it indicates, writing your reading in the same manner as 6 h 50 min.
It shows 11 h 19 min
